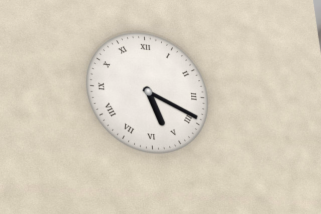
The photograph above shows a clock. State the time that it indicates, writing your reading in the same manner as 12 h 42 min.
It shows 5 h 19 min
